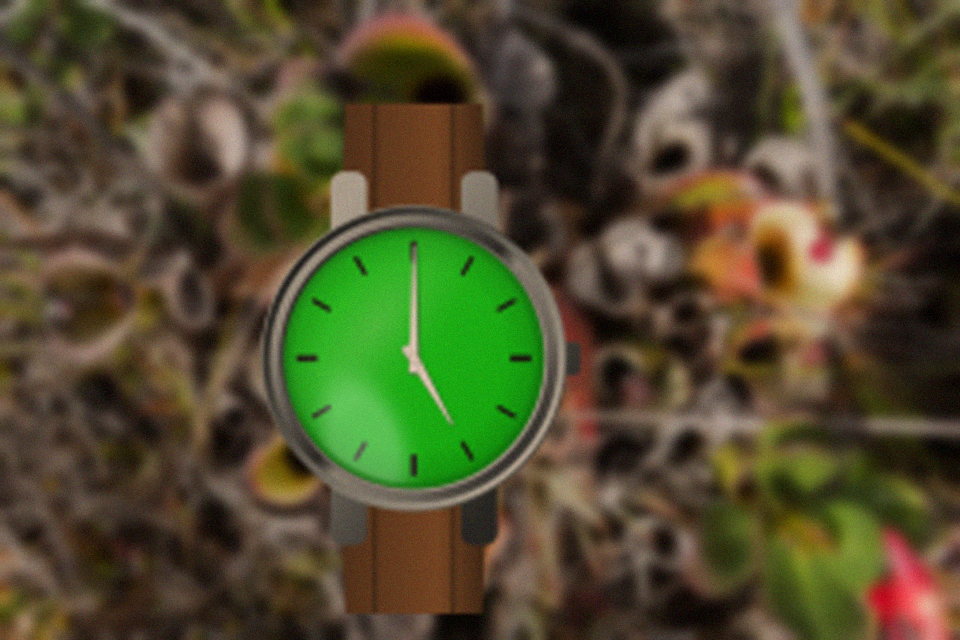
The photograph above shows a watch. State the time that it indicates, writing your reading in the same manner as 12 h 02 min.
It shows 5 h 00 min
